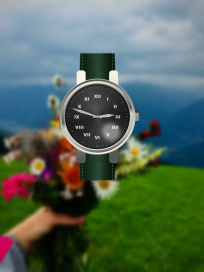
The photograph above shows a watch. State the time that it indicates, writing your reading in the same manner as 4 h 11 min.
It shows 2 h 48 min
